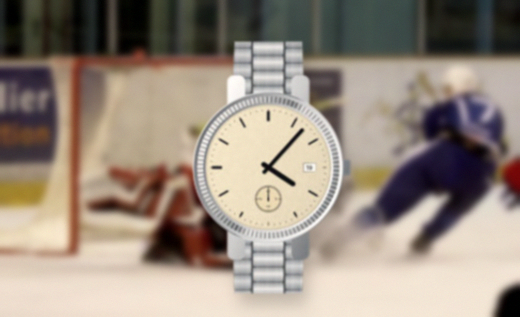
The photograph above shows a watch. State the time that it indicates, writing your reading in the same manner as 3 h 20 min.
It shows 4 h 07 min
